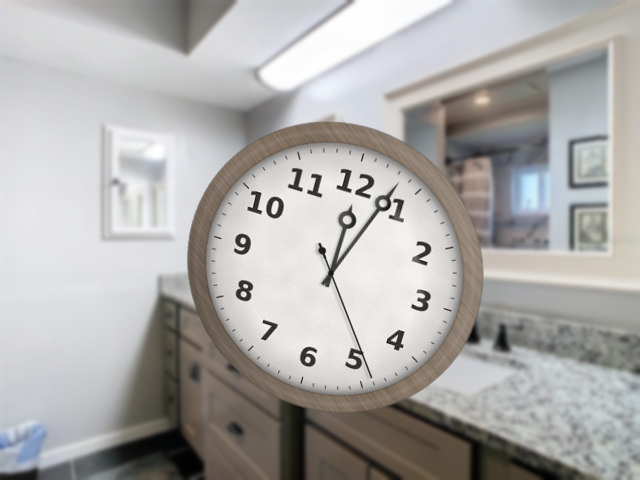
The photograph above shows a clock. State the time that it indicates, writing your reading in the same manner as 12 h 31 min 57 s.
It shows 12 h 03 min 24 s
